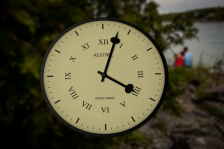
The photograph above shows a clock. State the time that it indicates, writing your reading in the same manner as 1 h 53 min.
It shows 4 h 03 min
